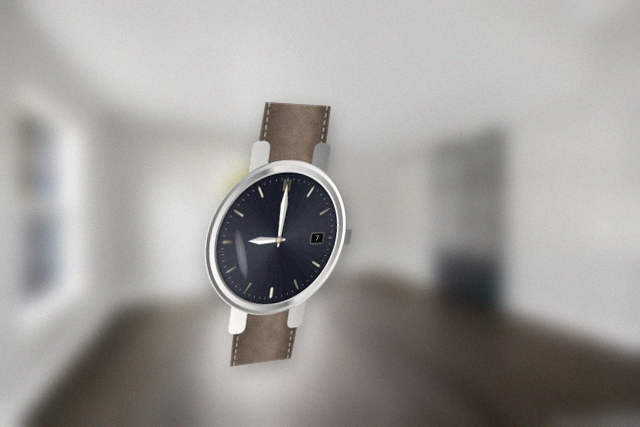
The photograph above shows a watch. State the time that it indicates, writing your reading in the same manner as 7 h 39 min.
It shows 9 h 00 min
